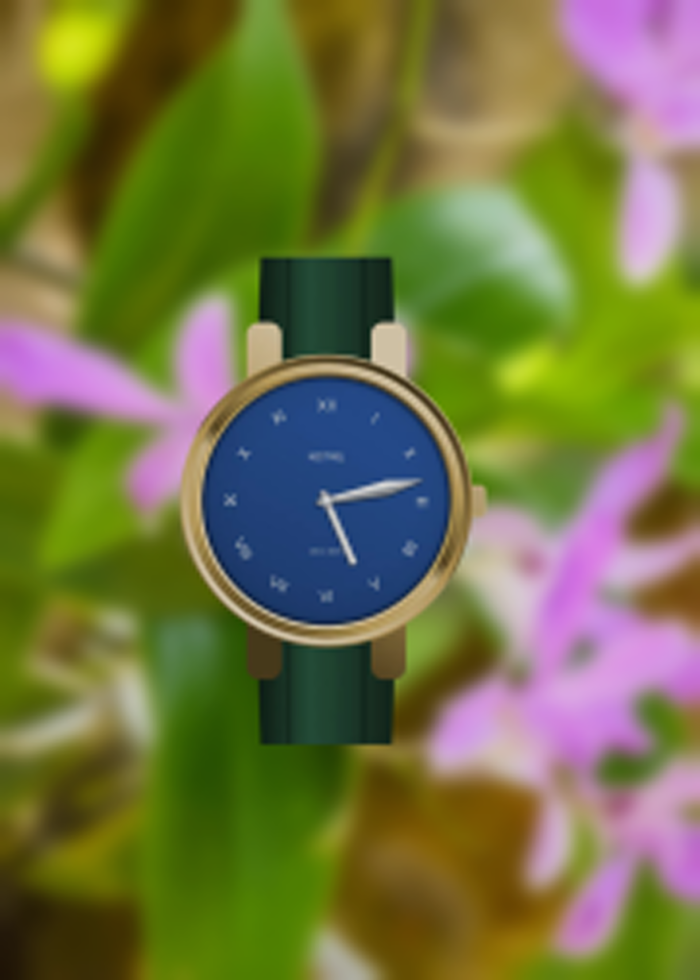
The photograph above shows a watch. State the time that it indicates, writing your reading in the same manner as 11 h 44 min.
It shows 5 h 13 min
